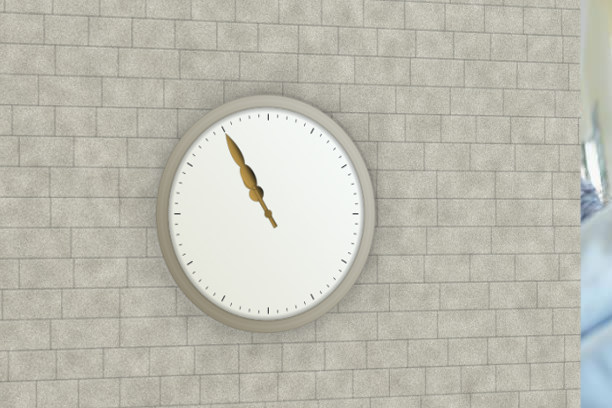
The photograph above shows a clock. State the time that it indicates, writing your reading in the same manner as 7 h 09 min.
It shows 10 h 55 min
